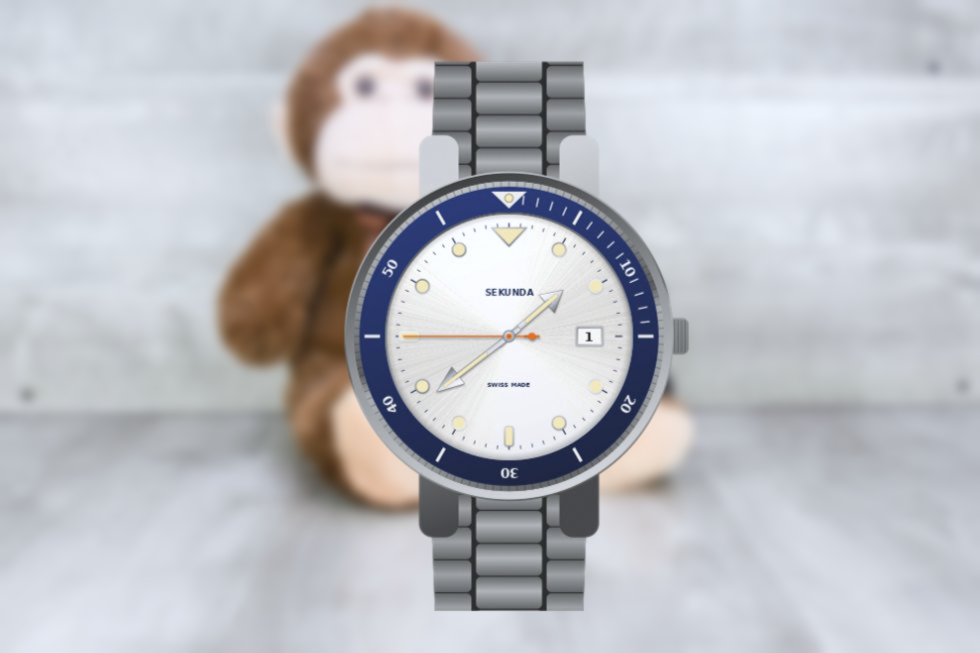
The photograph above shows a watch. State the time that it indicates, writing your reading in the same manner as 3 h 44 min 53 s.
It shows 1 h 38 min 45 s
